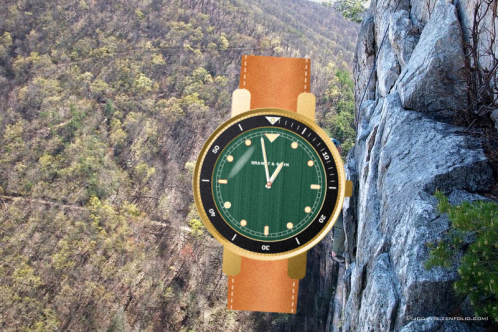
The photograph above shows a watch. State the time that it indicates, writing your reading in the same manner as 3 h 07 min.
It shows 12 h 58 min
